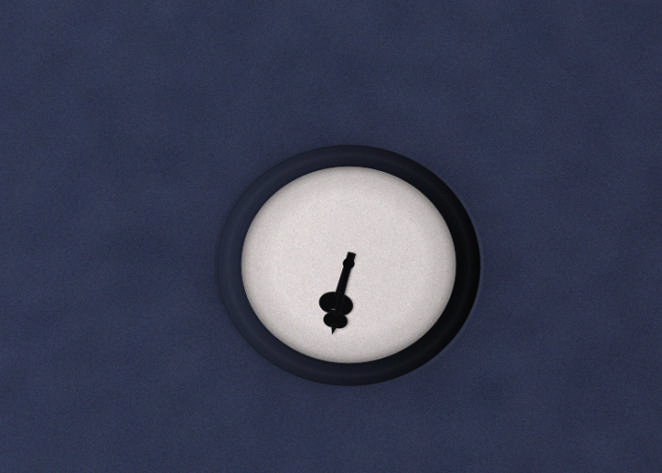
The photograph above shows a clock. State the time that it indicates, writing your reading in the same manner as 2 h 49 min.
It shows 6 h 32 min
